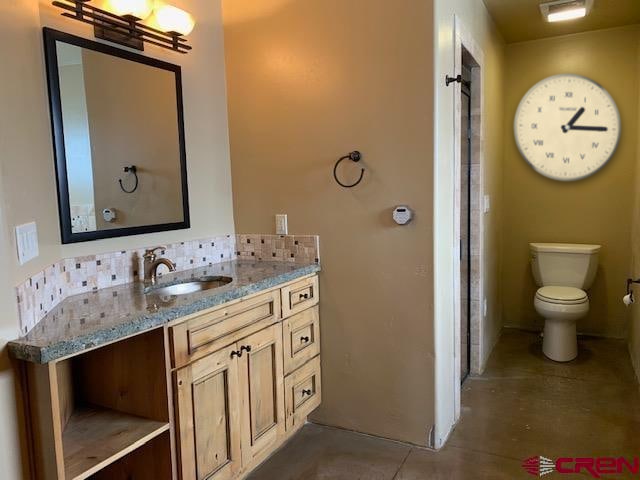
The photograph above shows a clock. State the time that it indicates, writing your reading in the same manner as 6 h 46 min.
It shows 1 h 15 min
